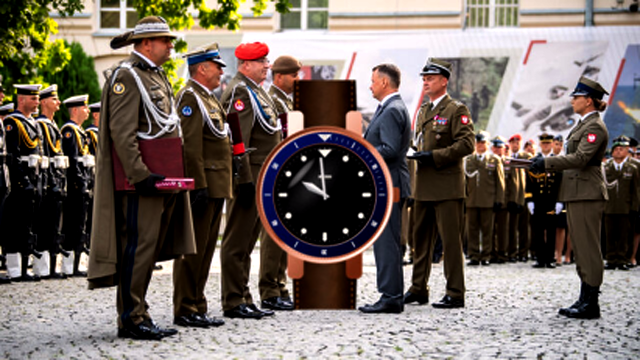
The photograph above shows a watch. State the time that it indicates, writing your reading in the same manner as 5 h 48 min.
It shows 9 h 59 min
